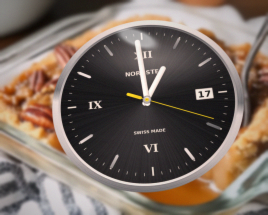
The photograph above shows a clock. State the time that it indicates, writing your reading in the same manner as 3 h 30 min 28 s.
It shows 12 h 59 min 19 s
